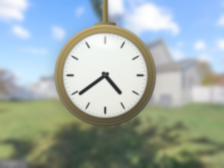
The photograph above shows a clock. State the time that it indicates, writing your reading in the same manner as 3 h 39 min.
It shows 4 h 39 min
